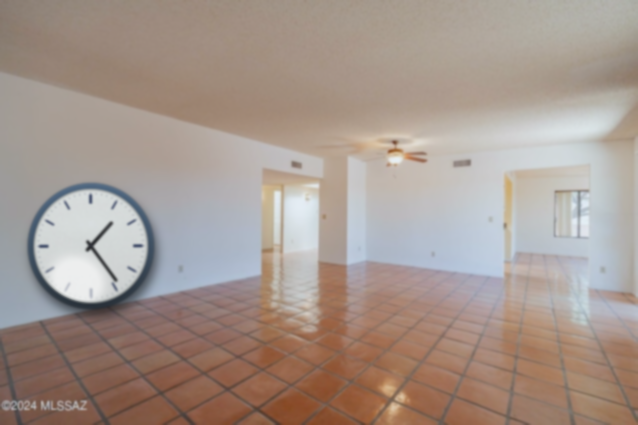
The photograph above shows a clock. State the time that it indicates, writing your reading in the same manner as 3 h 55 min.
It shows 1 h 24 min
